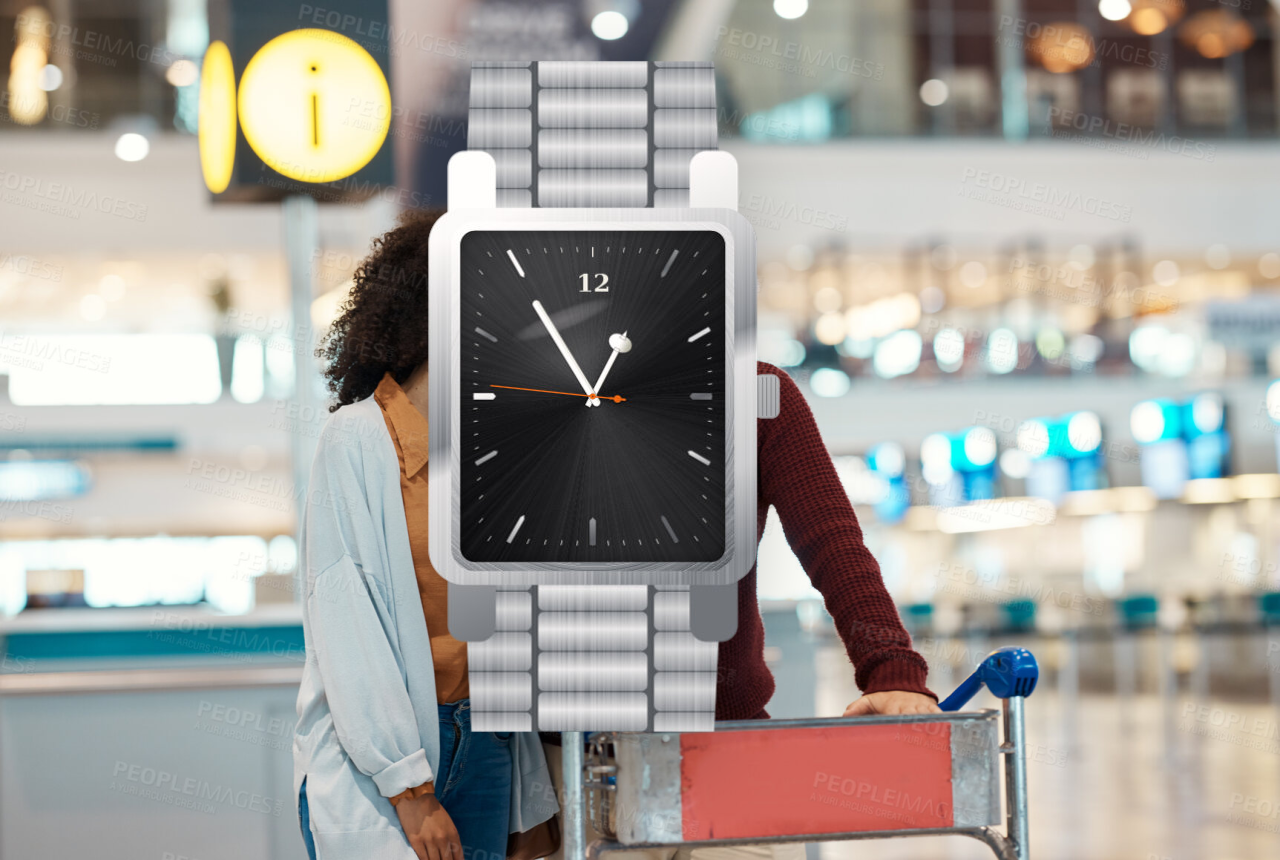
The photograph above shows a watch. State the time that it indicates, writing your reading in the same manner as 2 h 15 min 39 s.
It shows 12 h 54 min 46 s
